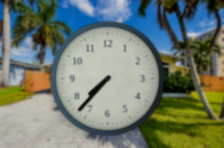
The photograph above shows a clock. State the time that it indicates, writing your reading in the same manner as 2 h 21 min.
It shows 7 h 37 min
